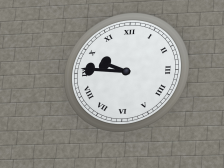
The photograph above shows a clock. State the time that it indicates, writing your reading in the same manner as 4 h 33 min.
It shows 9 h 46 min
